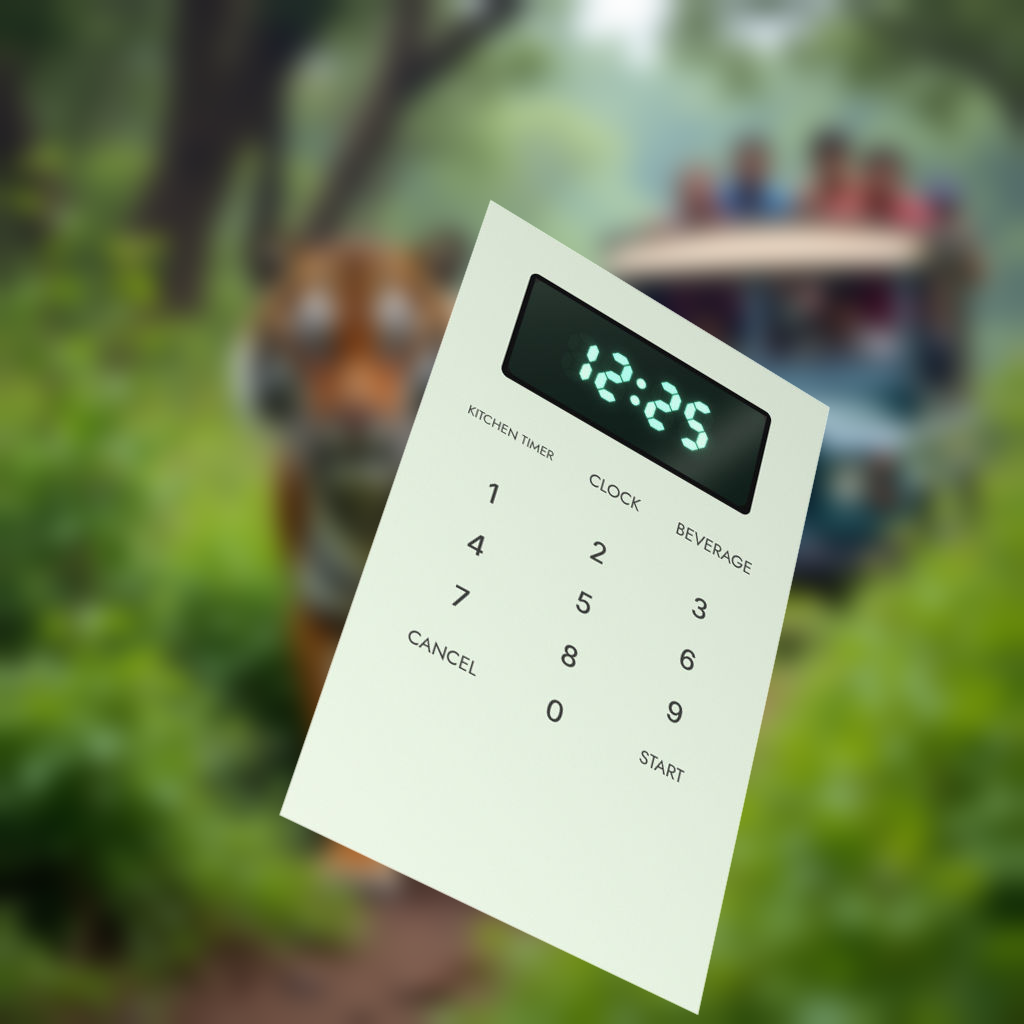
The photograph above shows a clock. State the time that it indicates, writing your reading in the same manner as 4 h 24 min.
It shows 12 h 25 min
